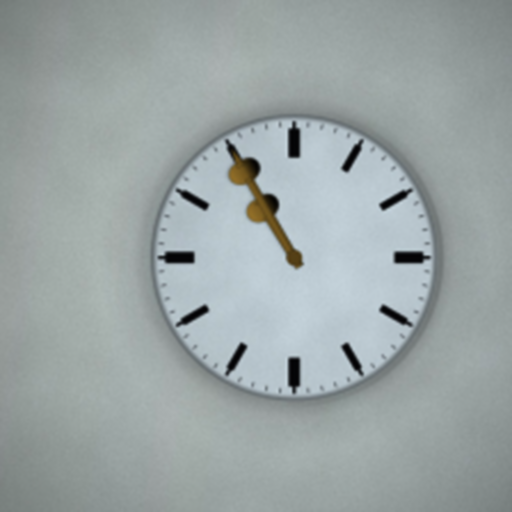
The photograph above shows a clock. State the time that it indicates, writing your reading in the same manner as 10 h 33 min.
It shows 10 h 55 min
